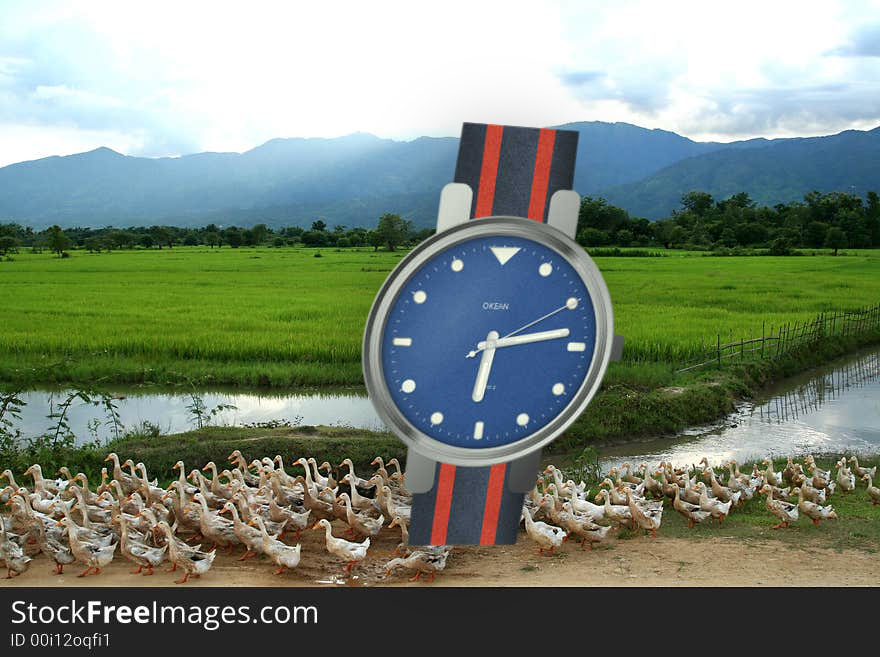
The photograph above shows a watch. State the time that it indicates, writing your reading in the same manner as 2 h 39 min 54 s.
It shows 6 h 13 min 10 s
